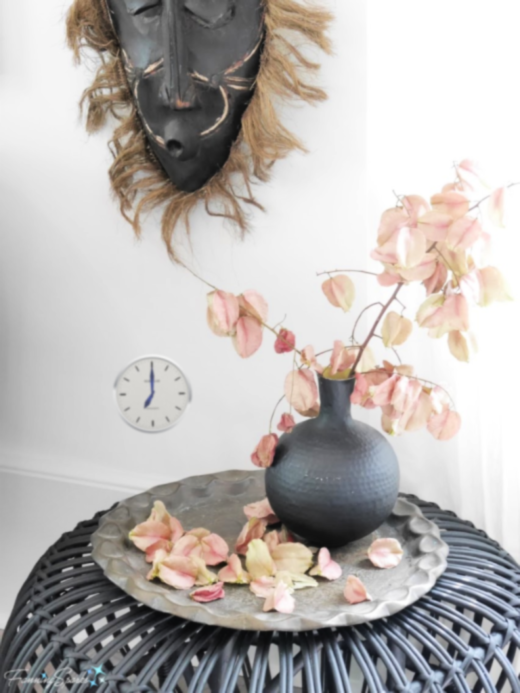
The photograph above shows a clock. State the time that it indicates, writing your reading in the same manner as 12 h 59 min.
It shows 7 h 00 min
